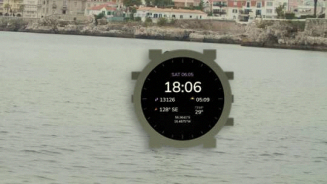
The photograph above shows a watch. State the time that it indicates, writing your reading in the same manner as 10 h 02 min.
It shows 18 h 06 min
